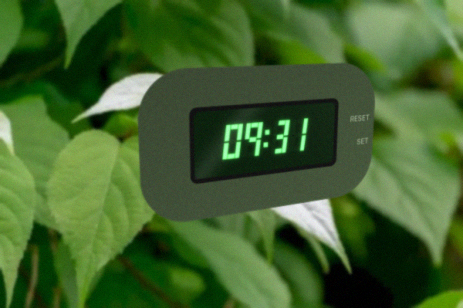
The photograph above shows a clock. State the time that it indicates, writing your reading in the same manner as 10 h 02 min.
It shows 9 h 31 min
